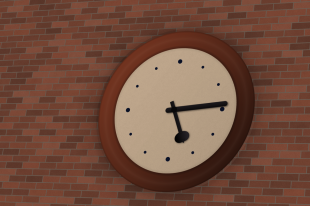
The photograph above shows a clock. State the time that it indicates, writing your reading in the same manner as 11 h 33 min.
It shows 5 h 14 min
